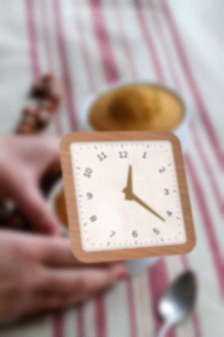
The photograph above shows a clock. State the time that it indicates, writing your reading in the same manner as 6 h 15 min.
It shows 12 h 22 min
